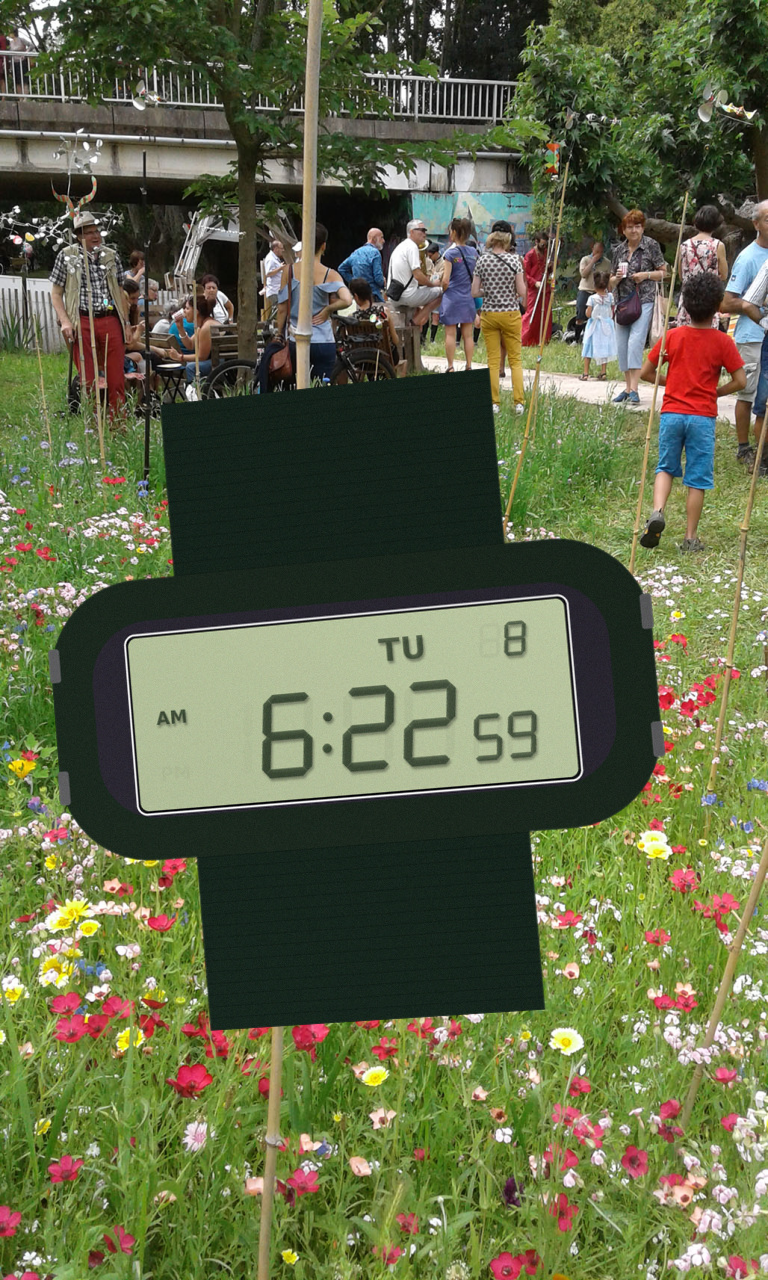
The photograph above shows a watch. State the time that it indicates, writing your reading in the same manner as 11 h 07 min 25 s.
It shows 6 h 22 min 59 s
